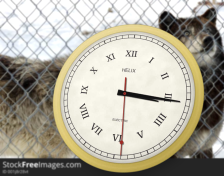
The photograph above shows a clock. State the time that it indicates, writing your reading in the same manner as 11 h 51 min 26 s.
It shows 3 h 15 min 29 s
